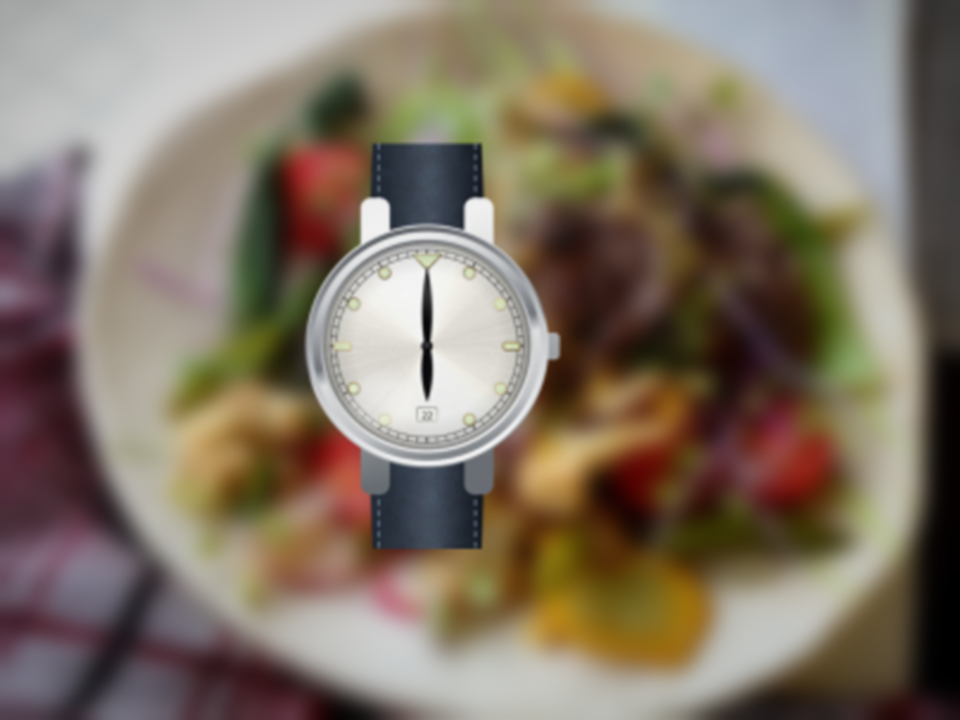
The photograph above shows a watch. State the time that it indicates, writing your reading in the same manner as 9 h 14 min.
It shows 6 h 00 min
